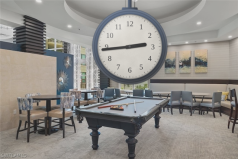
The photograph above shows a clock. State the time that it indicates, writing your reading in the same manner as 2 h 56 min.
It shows 2 h 44 min
